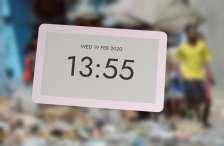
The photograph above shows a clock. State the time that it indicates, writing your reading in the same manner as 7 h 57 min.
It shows 13 h 55 min
